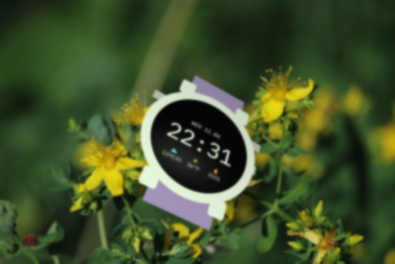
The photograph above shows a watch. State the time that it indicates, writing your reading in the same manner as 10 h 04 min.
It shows 22 h 31 min
